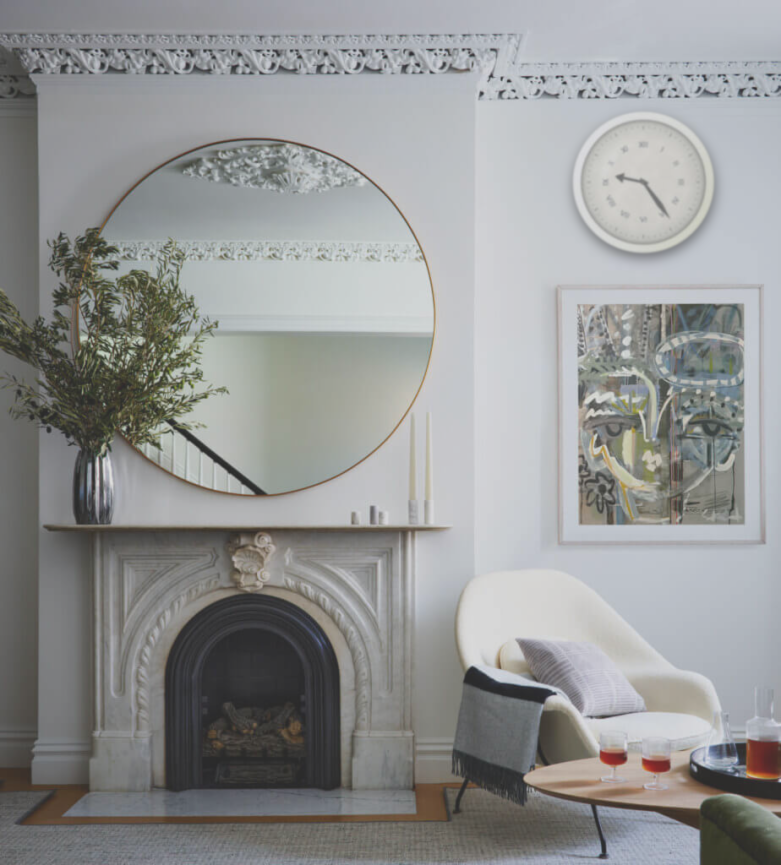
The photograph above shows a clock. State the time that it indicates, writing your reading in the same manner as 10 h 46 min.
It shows 9 h 24 min
